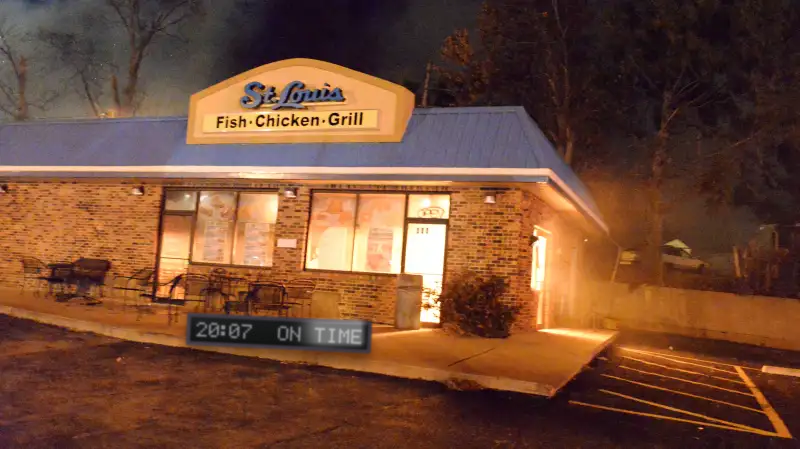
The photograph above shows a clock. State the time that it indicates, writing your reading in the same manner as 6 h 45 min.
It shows 20 h 07 min
